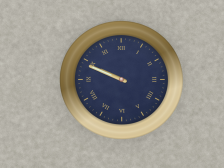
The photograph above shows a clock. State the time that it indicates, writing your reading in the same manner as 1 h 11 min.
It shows 9 h 49 min
